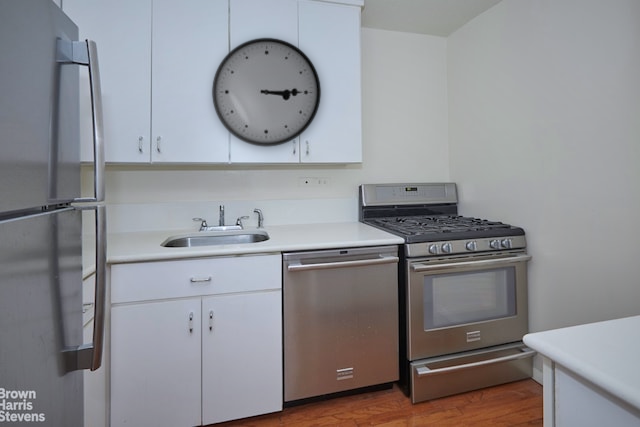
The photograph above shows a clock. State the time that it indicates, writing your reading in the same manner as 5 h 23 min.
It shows 3 h 15 min
